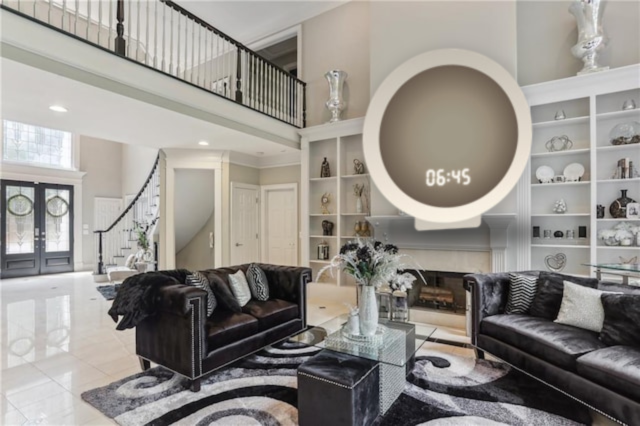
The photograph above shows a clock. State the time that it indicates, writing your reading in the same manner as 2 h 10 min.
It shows 6 h 45 min
